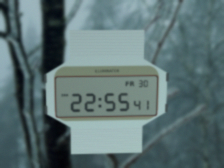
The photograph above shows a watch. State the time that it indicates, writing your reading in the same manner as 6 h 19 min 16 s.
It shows 22 h 55 min 41 s
